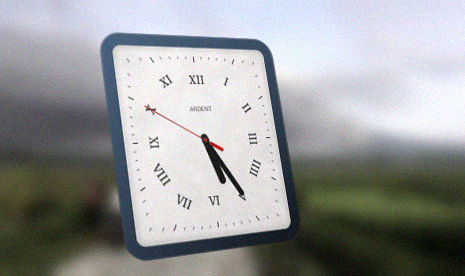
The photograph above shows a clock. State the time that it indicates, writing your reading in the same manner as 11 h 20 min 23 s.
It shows 5 h 24 min 50 s
